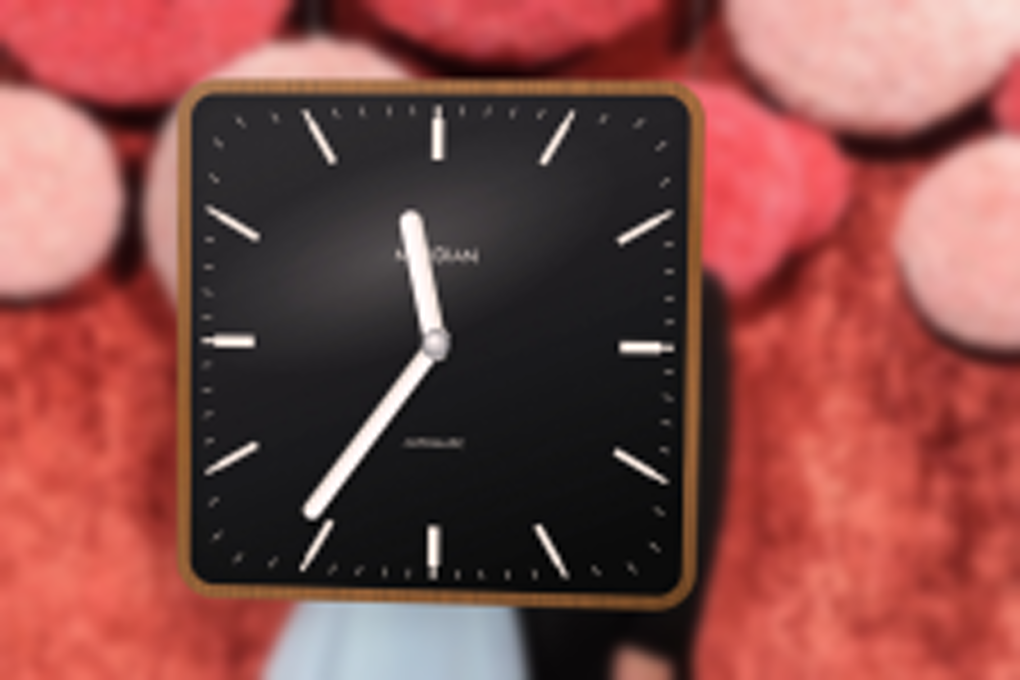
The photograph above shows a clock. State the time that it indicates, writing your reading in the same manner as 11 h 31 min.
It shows 11 h 36 min
